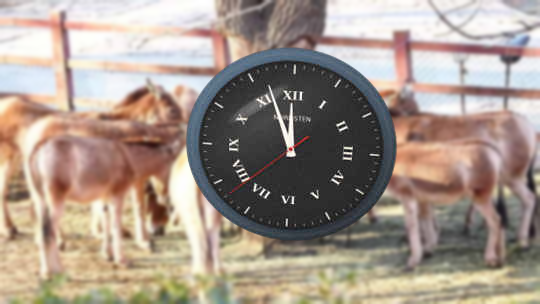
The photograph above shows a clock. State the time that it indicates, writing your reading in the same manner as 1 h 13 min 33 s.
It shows 11 h 56 min 38 s
